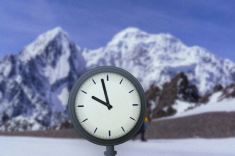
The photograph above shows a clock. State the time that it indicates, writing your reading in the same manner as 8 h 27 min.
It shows 9 h 58 min
